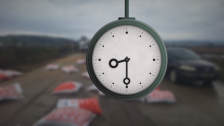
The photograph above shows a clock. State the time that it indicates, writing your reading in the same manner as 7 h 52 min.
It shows 8 h 30 min
